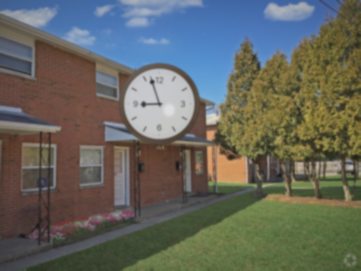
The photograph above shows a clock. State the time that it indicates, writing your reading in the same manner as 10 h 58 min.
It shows 8 h 57 min
